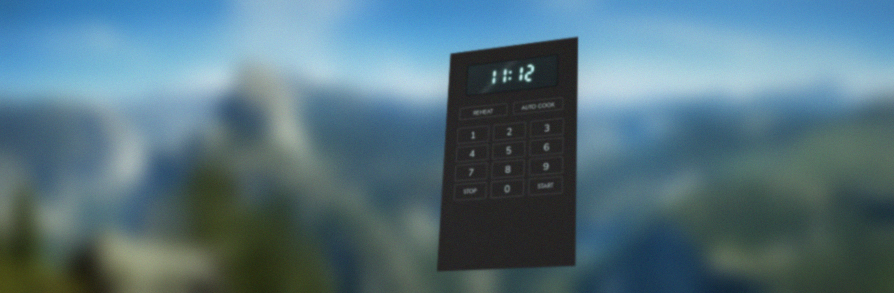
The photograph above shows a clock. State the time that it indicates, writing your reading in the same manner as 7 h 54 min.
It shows 11 h 12 min
